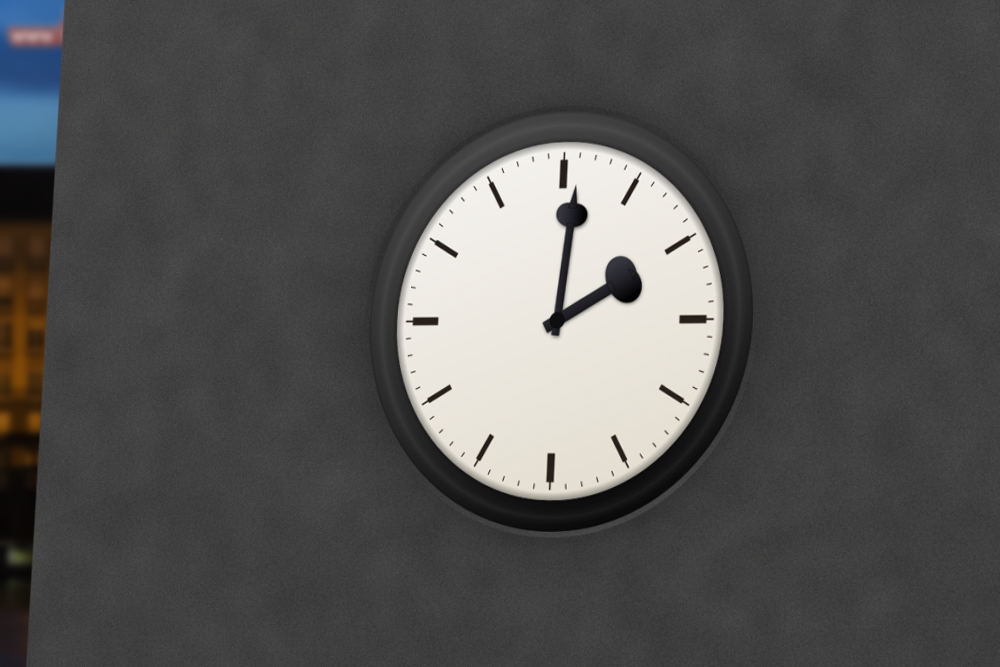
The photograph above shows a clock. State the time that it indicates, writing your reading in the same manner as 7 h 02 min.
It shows 2 h 01 min
